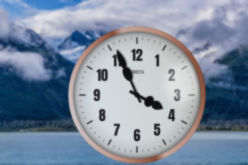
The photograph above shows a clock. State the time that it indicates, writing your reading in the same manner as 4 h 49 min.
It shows 3 h 56 min
